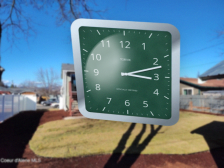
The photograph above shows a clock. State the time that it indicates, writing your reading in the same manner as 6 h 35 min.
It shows 3 h 12 min
